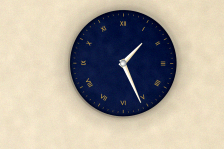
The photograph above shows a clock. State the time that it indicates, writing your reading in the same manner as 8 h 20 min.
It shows 1 h 26 min
